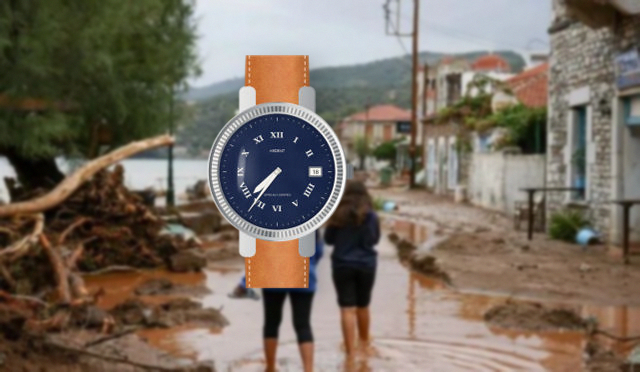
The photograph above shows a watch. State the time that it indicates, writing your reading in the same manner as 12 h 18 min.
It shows 7 h 36 min
